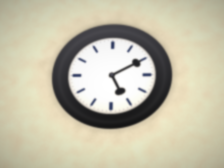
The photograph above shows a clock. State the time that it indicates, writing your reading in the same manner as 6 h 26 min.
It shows 5 h 10 min
